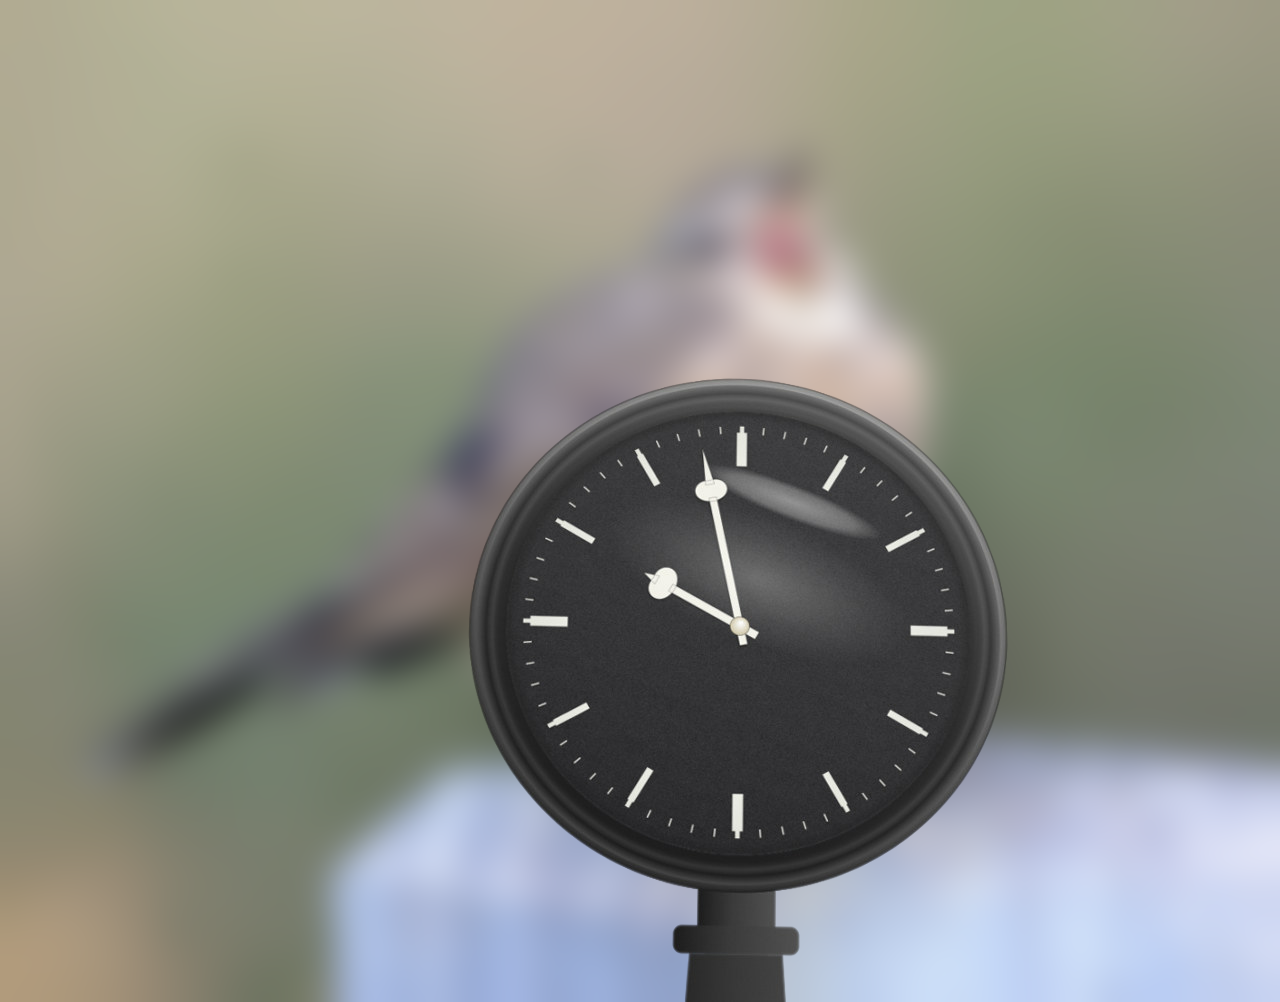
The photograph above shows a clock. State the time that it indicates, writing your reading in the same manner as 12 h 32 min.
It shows 9 h 58 min
